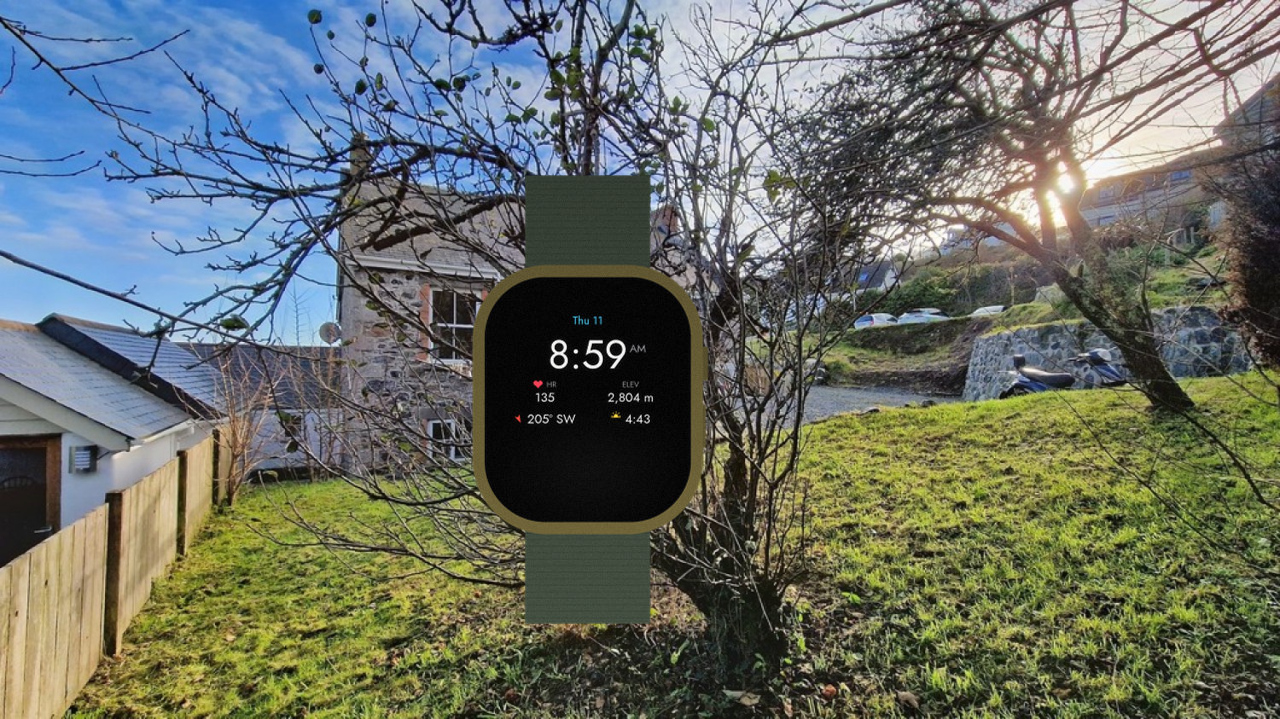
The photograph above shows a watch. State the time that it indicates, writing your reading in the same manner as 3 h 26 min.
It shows 8 h 59 min
